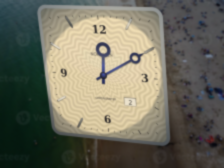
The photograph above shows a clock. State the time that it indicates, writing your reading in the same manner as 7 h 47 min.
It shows 12 h 10 min
